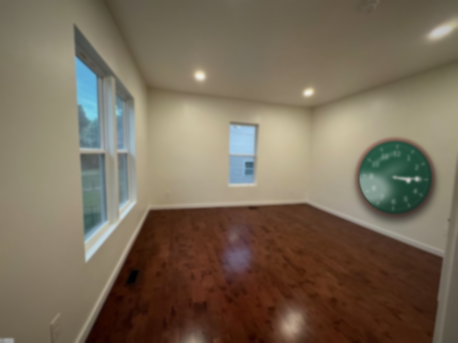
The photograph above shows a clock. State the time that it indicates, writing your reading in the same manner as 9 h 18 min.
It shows 3 h 15 min
